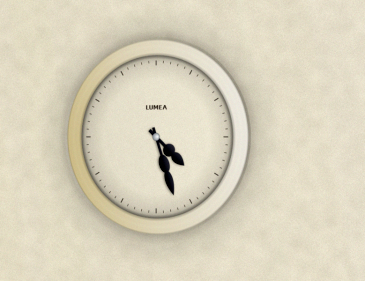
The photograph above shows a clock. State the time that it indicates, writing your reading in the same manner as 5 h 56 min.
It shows 4 h 27 min
